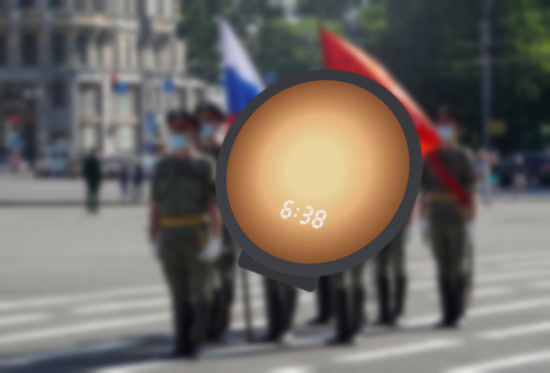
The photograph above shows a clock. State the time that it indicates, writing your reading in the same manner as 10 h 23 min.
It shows 6 h 38 min
